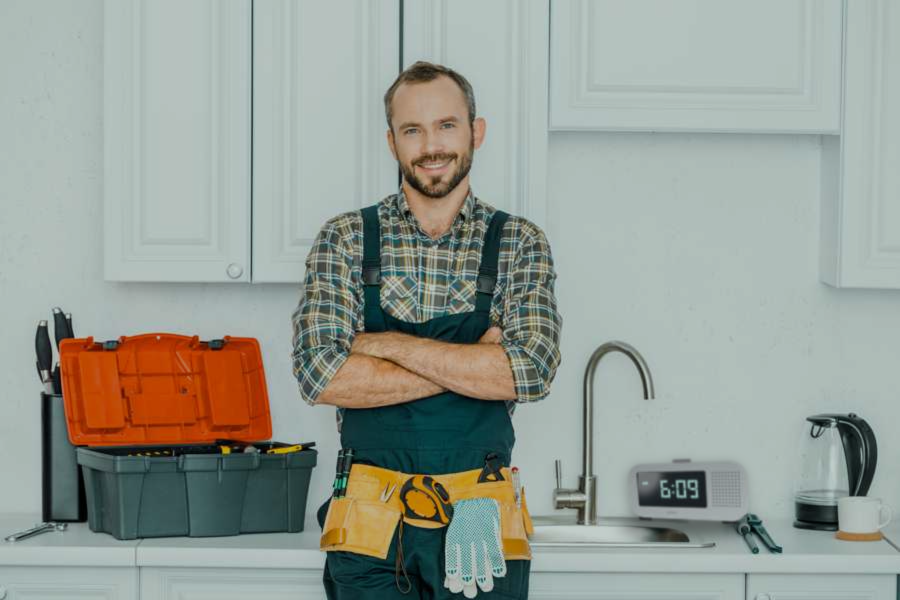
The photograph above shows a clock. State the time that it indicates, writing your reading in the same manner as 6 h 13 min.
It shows 6 h 09 min
